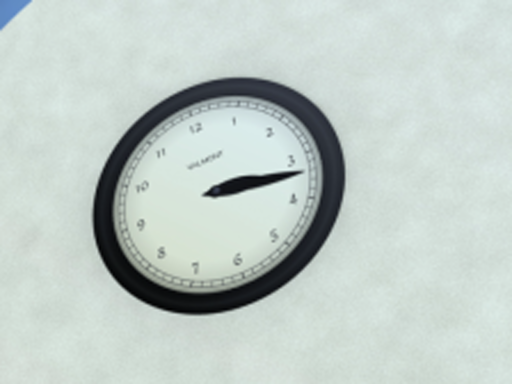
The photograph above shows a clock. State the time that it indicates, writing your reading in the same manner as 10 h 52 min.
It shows 3 h 17 min
